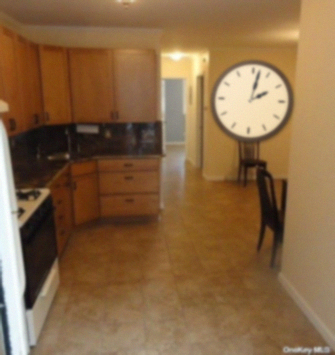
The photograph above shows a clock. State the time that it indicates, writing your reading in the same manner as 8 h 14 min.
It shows 2 h 02 min
